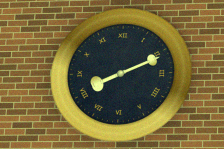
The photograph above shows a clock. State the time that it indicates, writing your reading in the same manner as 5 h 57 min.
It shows 8 h 11 min
